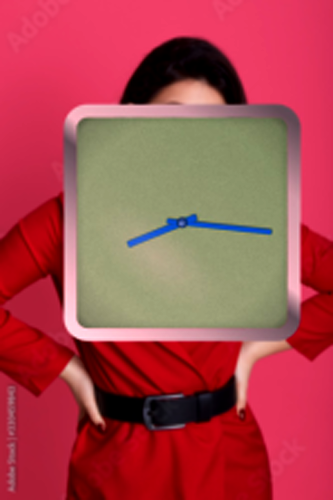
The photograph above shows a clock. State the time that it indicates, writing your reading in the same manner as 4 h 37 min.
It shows 8 h 16 min
